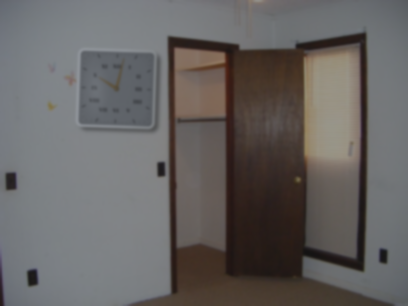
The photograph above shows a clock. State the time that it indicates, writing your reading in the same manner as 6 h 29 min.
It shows 10 h 02 min
